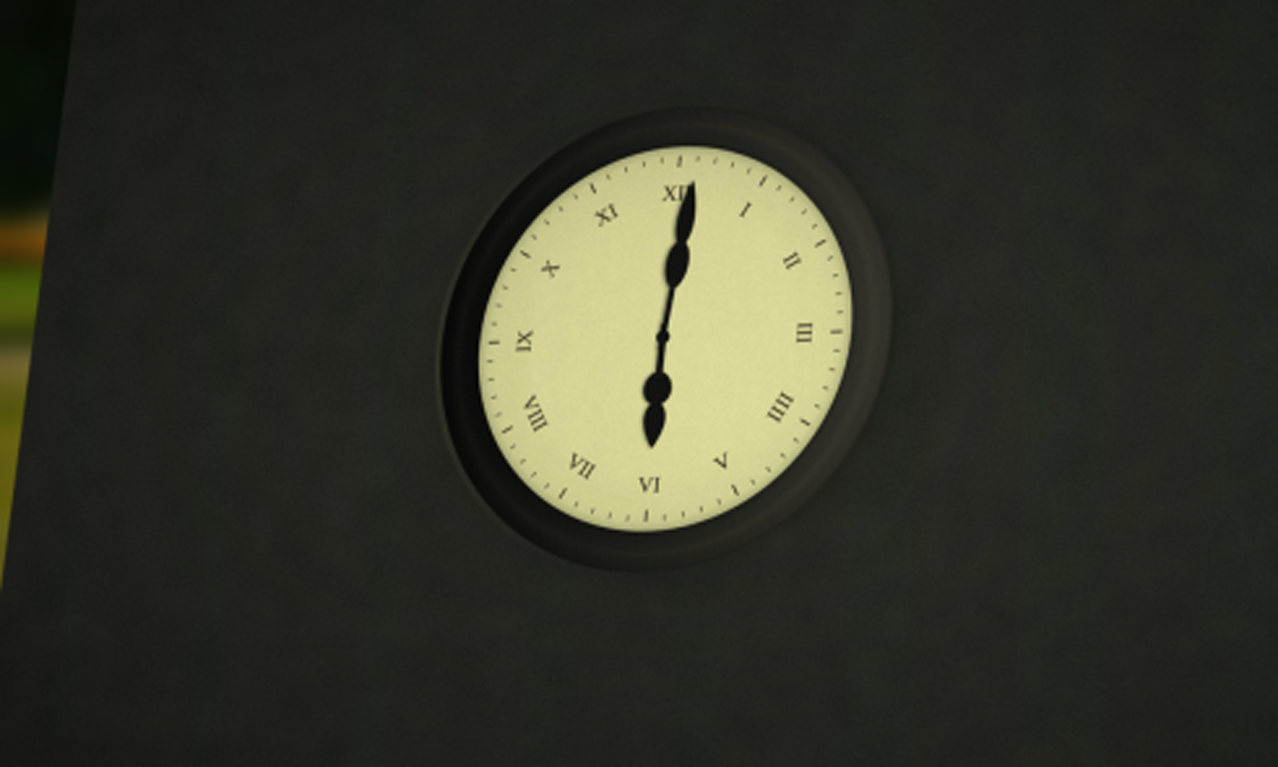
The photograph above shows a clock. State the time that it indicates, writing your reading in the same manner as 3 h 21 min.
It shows 6 h 01 min
